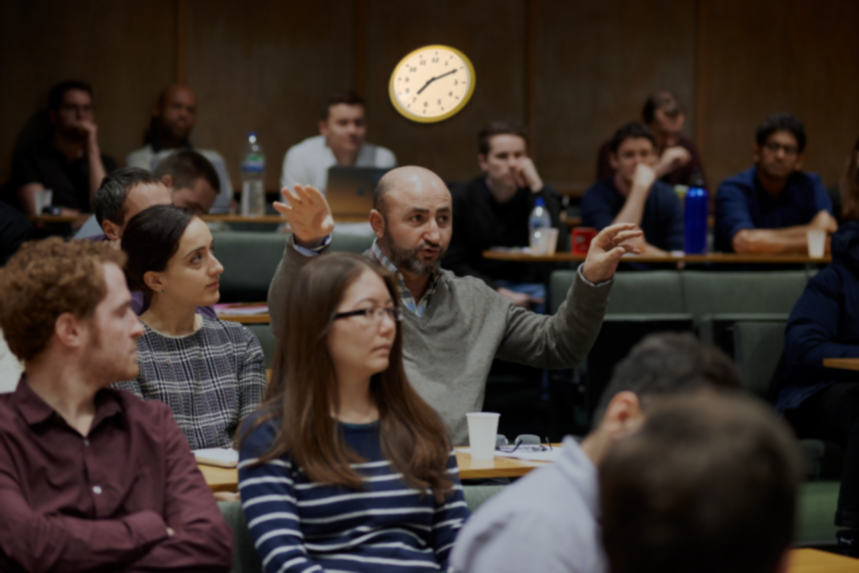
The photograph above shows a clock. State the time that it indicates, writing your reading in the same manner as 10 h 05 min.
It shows 7 h 10 min
